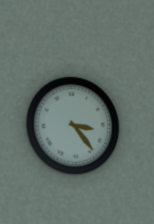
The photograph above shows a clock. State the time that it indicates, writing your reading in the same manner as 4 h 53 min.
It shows 3 h 24 min
